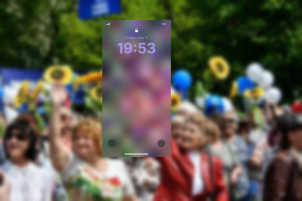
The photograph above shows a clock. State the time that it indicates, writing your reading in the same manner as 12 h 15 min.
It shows 19 h 53 min
